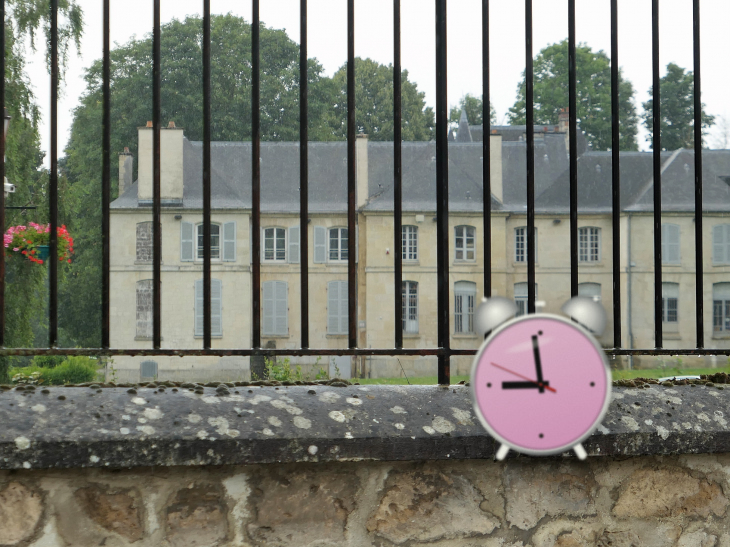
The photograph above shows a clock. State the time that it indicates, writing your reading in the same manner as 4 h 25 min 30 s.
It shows 8 h 58 min 49 s
